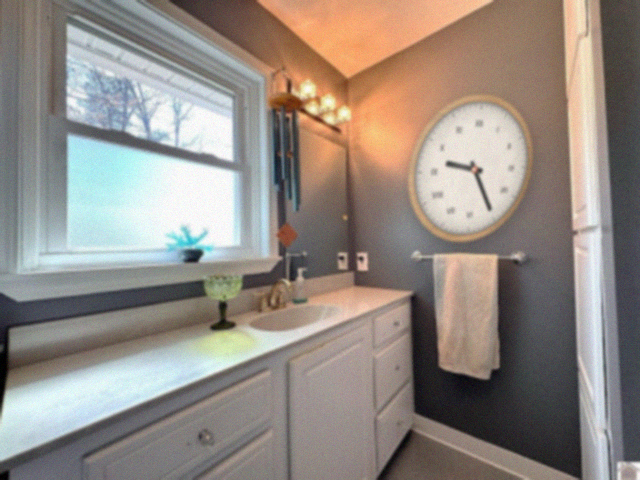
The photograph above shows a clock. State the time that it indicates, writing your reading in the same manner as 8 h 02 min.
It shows 9 h 25 min
